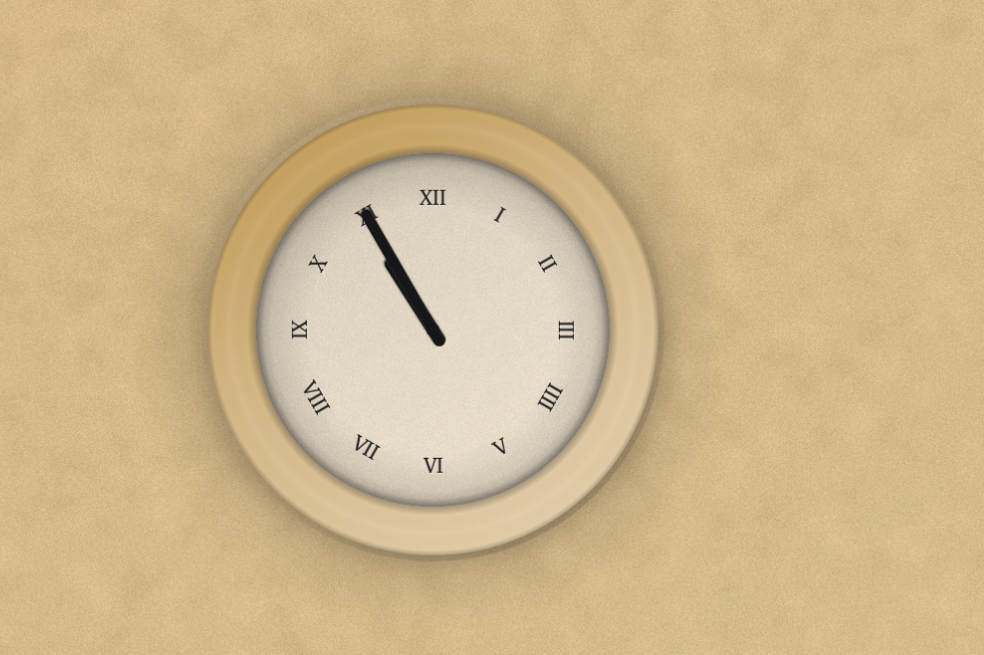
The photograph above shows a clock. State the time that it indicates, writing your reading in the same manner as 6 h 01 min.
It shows 10 h 55 min
